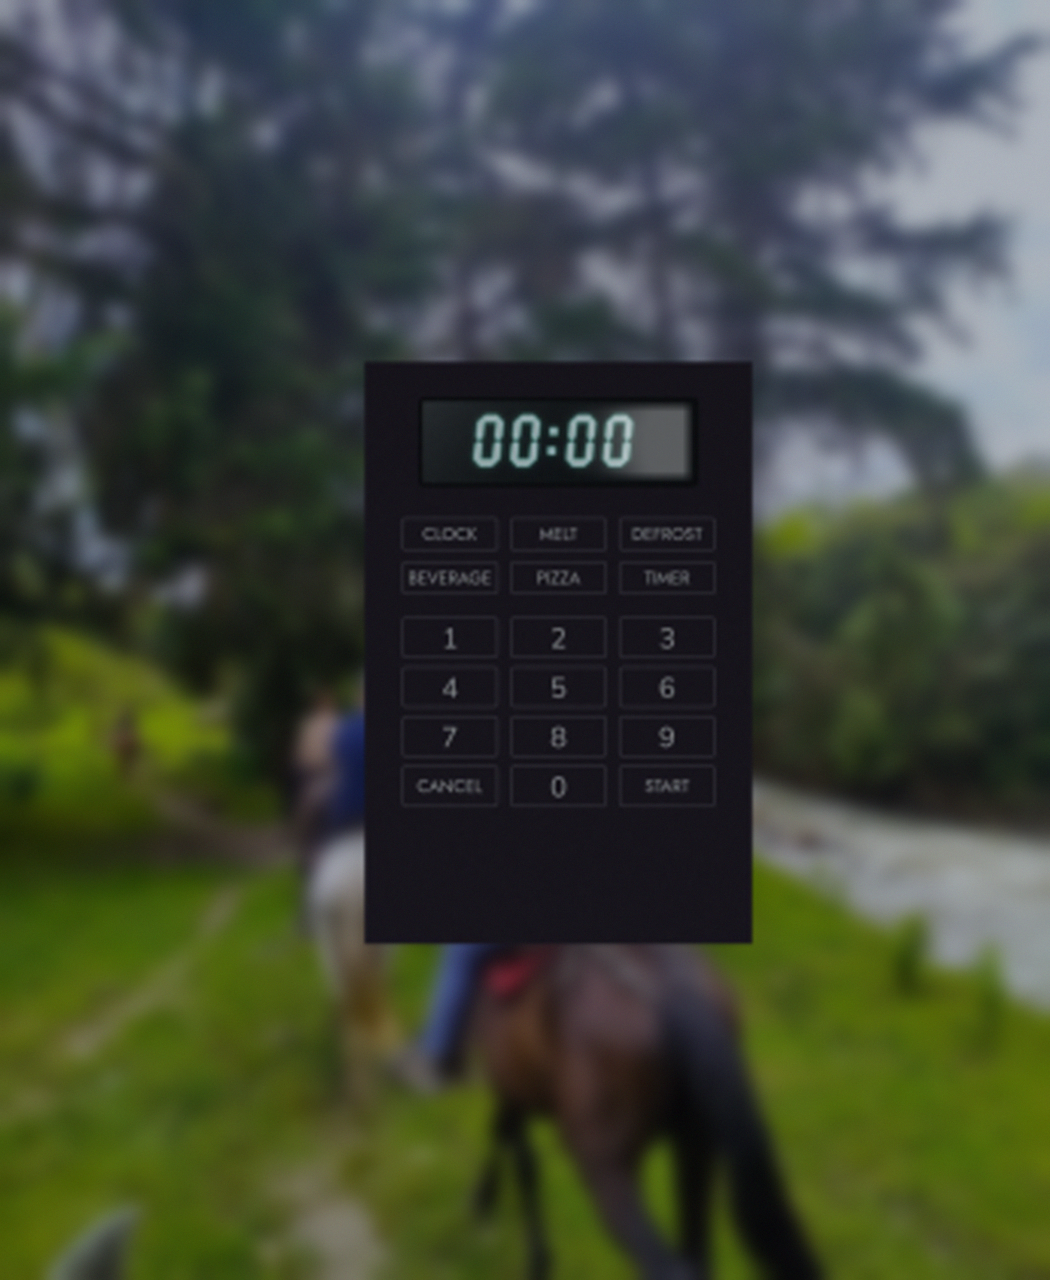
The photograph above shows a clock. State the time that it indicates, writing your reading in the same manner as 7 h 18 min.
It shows 0 h 00 min
